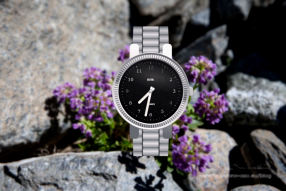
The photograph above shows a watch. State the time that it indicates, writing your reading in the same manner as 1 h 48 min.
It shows 7 h 32 min
